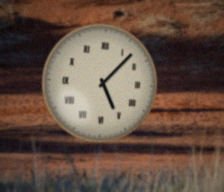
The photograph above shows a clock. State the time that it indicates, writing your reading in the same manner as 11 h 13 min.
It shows 5 h 07 min
